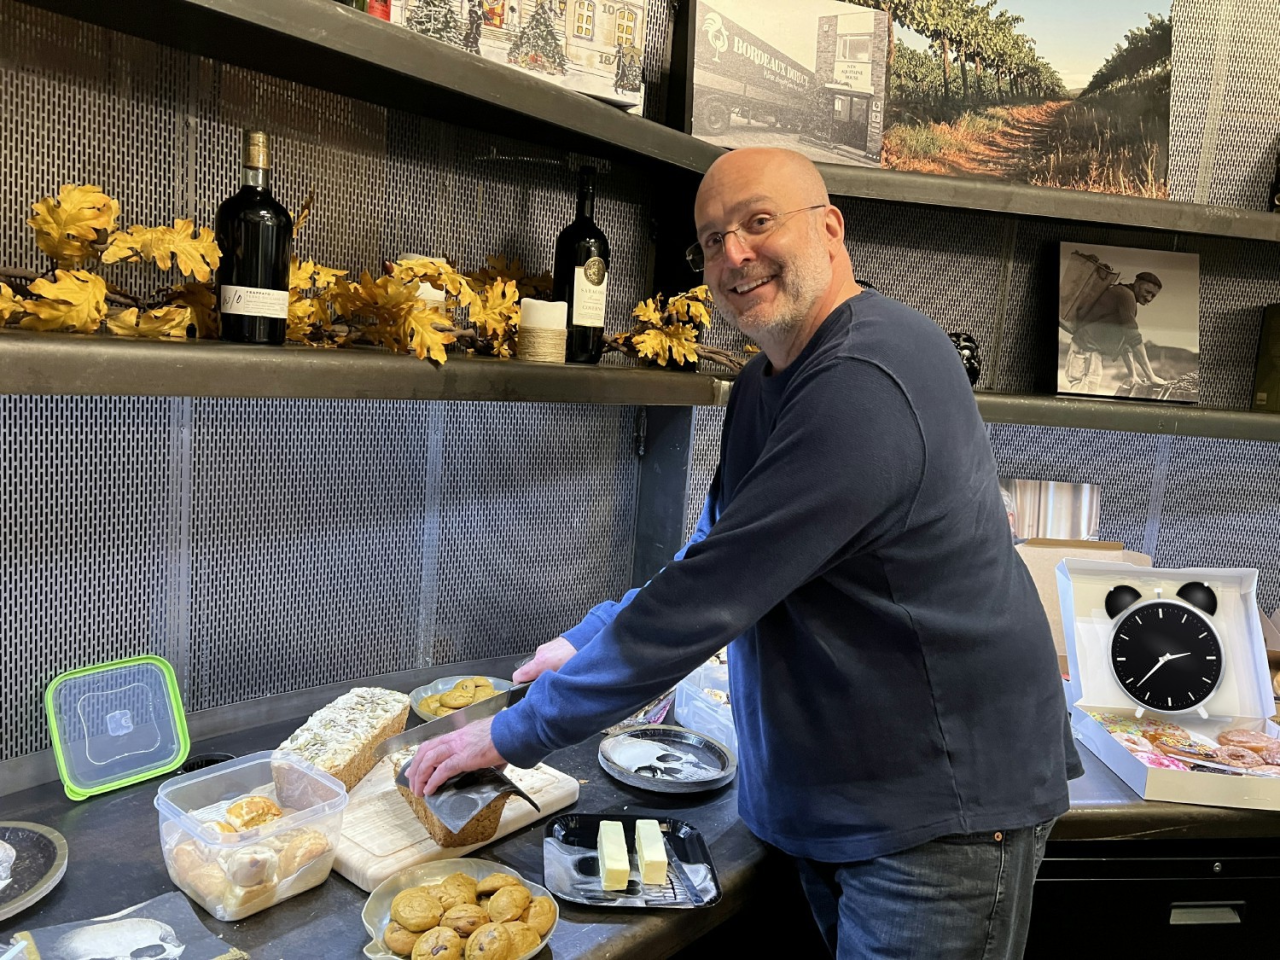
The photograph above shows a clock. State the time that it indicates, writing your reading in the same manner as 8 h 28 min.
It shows 2 h 38 min
